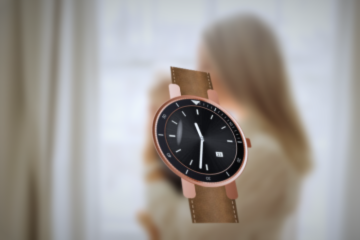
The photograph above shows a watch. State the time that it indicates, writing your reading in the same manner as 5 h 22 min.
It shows 11 h 32 min
